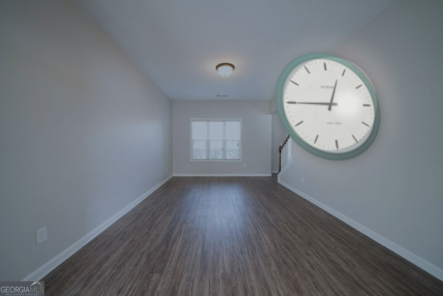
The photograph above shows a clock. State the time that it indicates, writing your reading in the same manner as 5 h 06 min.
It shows 12 h 45 min
